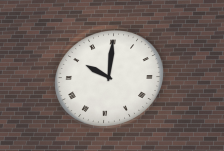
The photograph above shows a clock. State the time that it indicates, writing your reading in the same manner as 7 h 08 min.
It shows 10 h 00 min
